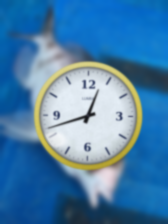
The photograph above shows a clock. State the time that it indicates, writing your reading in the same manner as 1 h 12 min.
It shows 12 h 42 min
